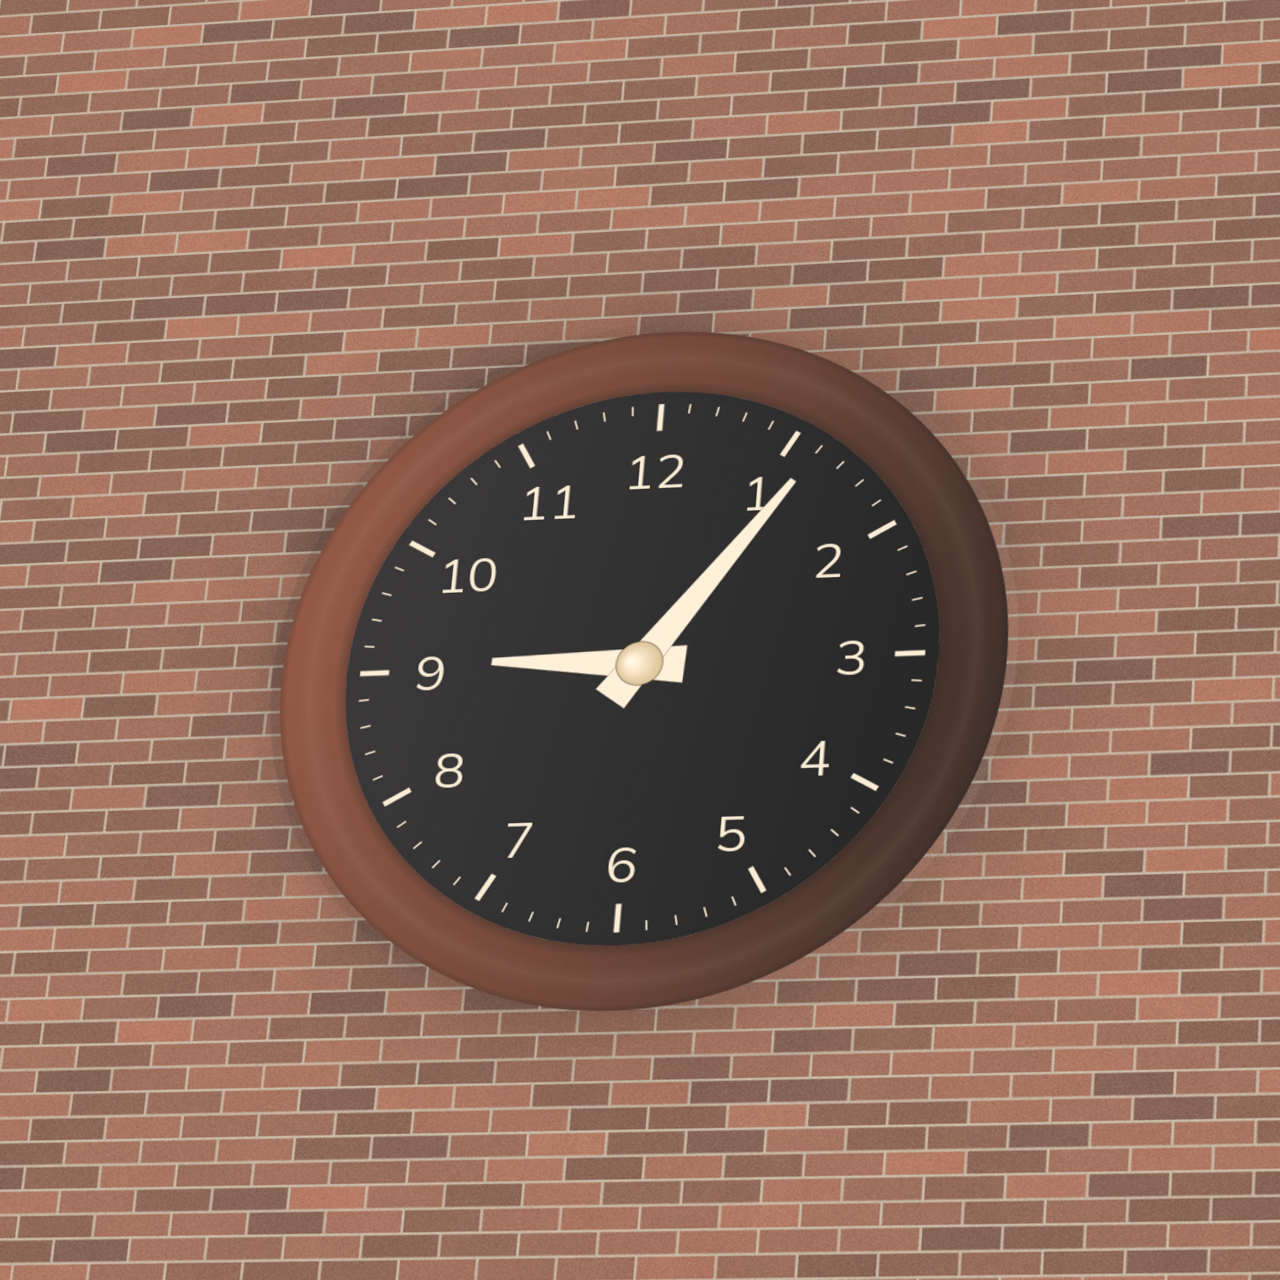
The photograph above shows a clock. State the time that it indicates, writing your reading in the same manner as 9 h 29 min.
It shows 9 h 06 min
